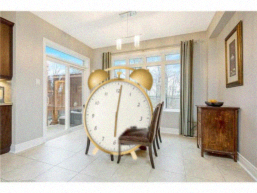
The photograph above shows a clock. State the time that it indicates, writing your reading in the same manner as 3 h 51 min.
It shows 6 h 01 min
